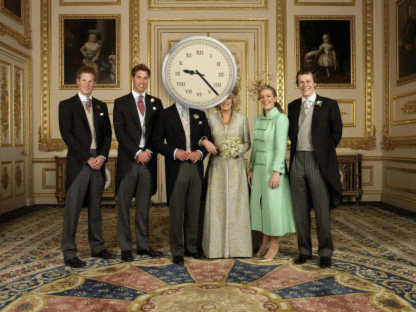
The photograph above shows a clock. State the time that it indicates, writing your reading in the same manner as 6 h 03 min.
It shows 9 h 23 min
